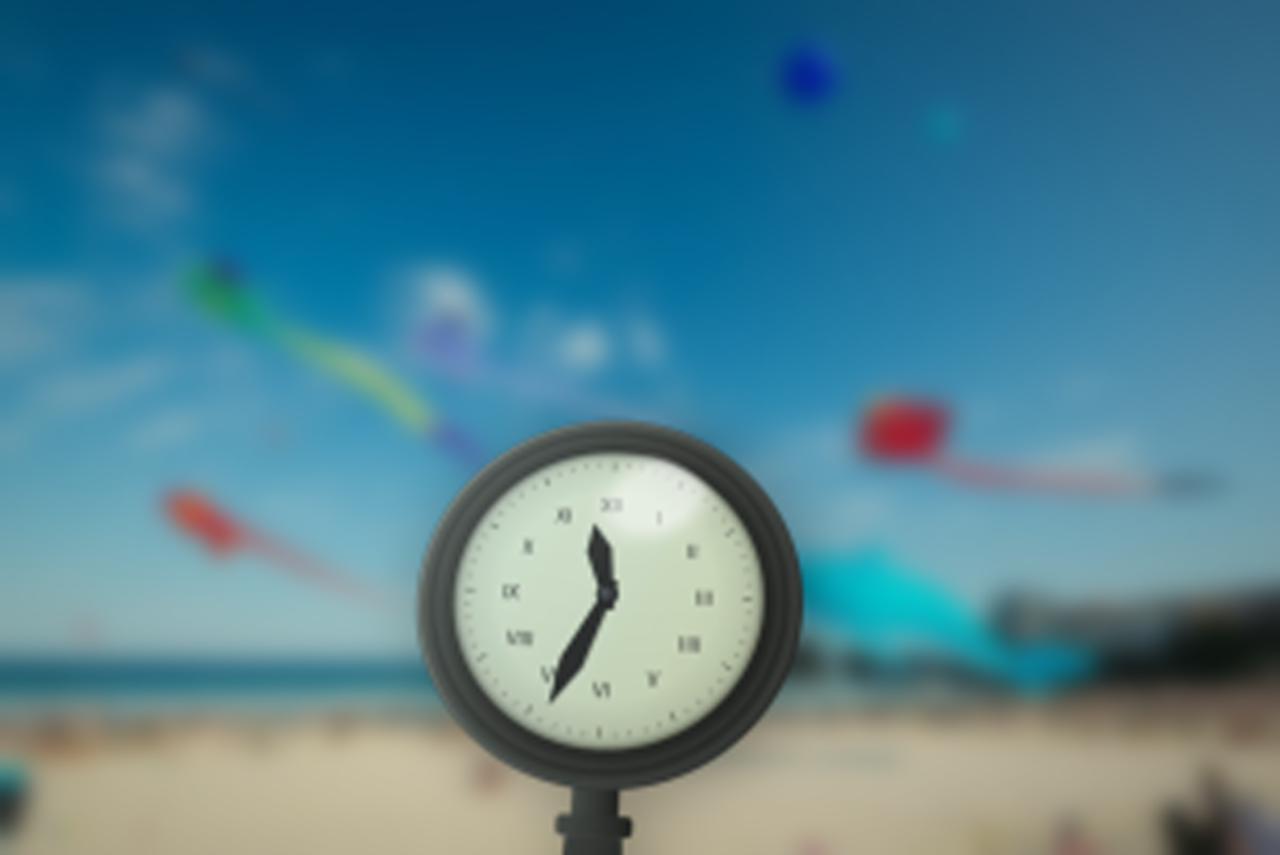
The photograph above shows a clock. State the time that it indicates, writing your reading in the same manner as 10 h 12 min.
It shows 11 h 34 min
